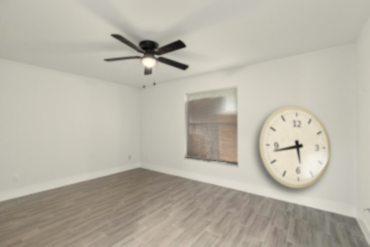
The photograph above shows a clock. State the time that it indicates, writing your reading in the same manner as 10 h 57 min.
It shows 5 h 43 min
